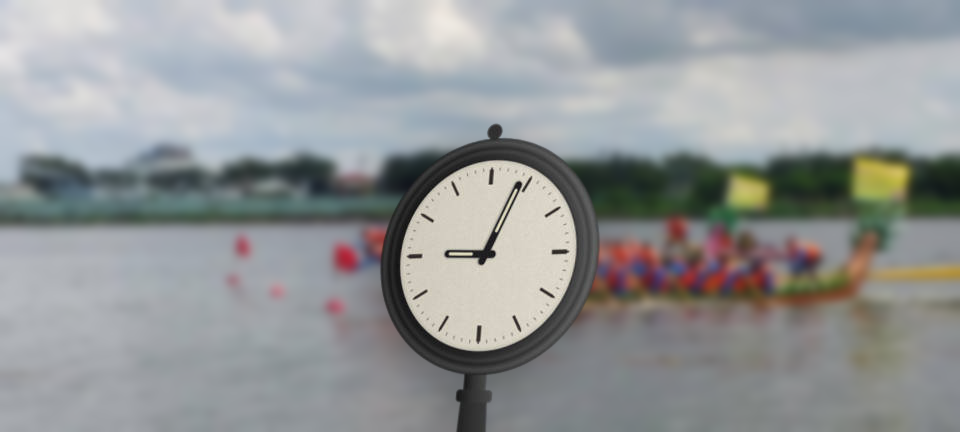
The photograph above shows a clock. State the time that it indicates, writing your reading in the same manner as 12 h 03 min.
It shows 9 h 04 min
